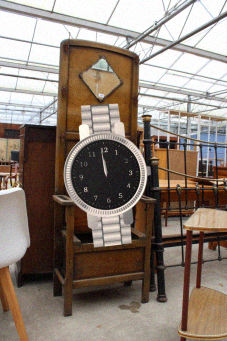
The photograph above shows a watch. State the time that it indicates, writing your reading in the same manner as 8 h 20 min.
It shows 11 h 59 min
